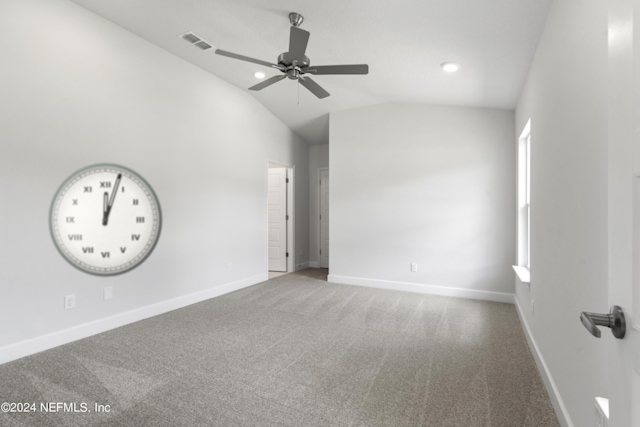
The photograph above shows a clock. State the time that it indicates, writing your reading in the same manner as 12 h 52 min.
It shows 12 h 03 min
